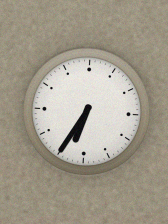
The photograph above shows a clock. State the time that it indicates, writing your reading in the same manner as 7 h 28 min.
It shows 6 h 35 min
